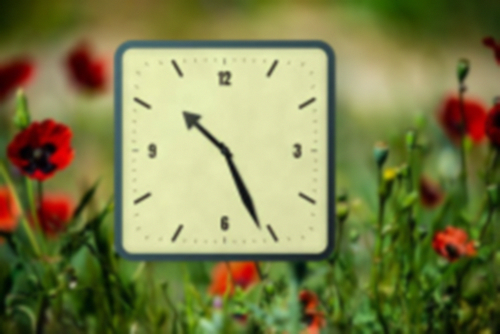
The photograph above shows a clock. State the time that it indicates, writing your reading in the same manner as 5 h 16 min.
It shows 10 h 26 min
